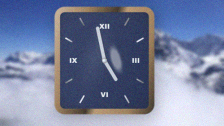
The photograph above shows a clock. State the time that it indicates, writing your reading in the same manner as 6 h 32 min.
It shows 4 h 58 min
